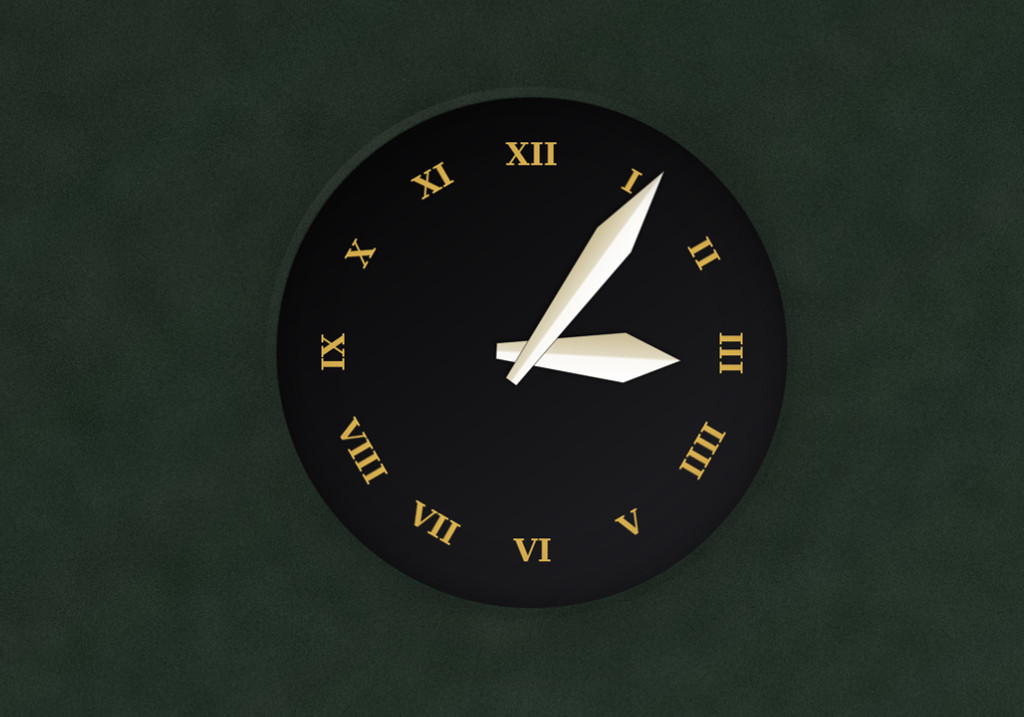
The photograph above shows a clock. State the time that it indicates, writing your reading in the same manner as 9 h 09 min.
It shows 3 h 06 min
